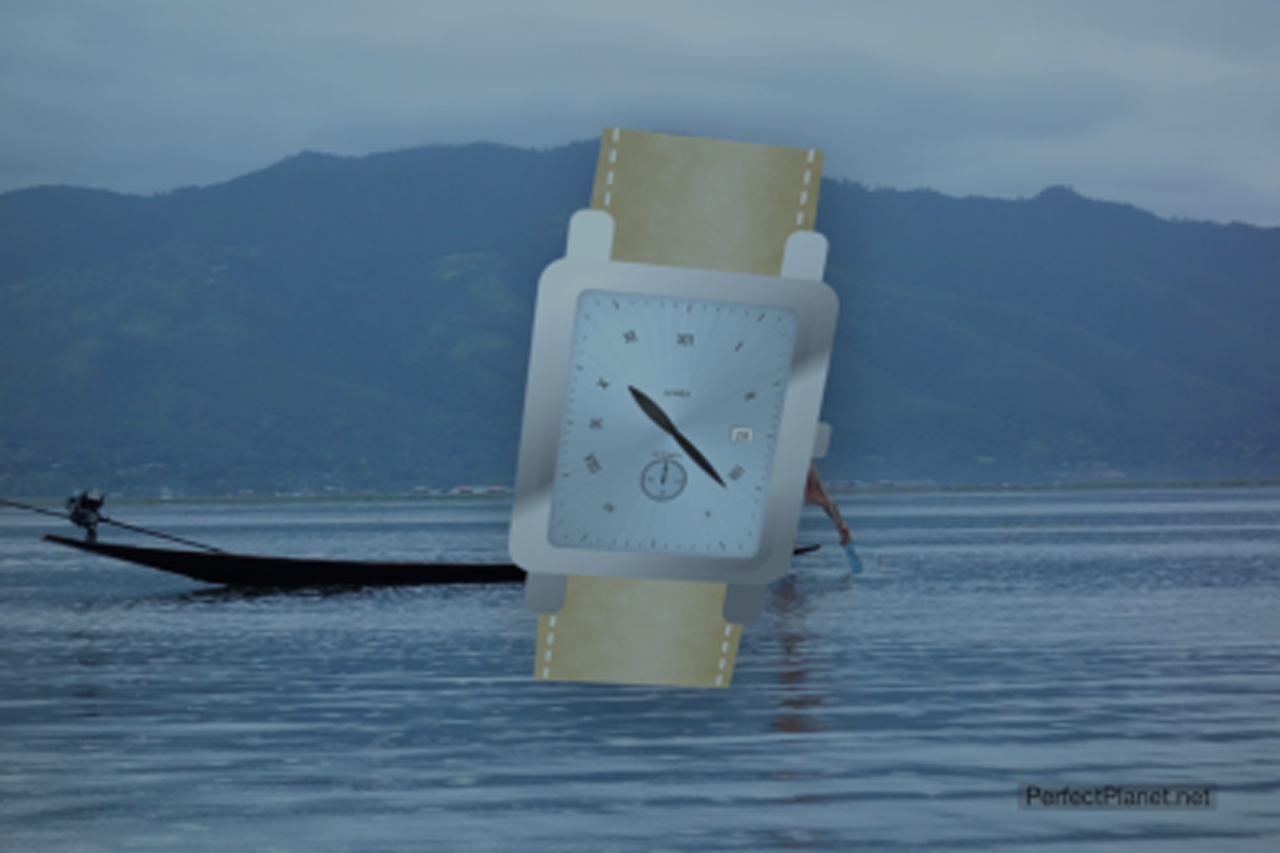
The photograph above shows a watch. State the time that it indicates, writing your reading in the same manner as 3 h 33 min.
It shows 10 h 22 min
